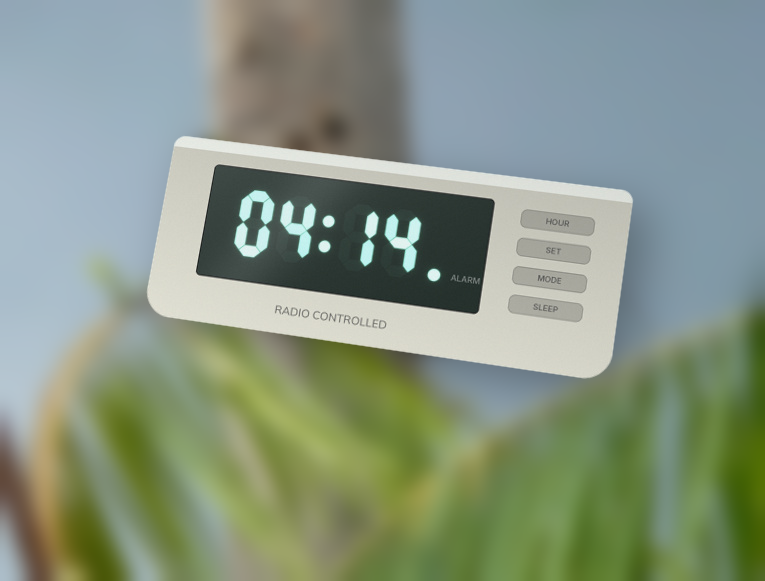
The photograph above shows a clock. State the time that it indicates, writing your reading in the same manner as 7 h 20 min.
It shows 4 h 14 min
